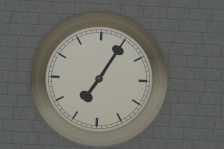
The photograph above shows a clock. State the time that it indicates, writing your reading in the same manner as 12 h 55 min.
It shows 7 h 05 min
